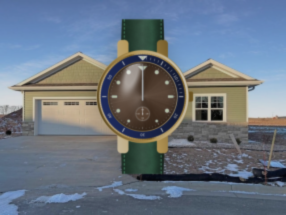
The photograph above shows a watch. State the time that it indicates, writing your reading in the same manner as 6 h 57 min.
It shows 12 h 00 min
